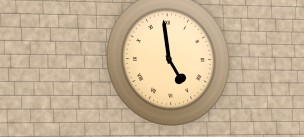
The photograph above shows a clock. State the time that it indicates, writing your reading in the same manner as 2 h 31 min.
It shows 4 h 59 min
